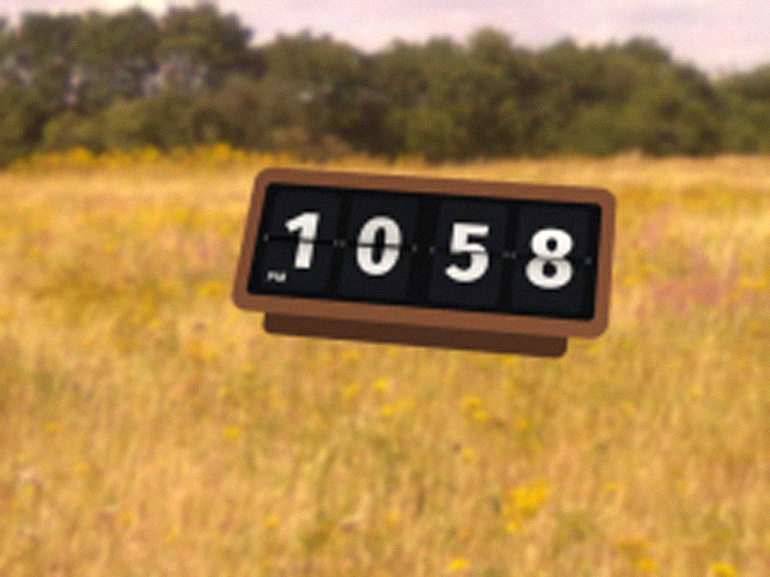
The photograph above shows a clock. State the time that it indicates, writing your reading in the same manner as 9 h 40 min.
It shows 10 h 58 min
